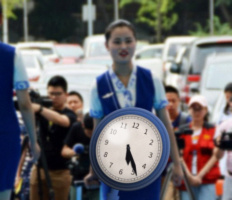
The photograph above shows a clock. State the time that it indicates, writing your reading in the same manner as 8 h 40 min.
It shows 5 h 24 min
